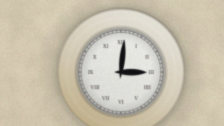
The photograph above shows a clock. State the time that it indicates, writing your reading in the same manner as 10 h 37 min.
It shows 3 h 01 min
